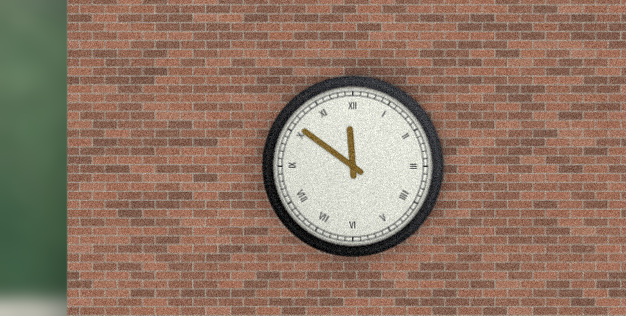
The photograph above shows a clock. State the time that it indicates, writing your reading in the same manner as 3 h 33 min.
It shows 11 h 51 min
